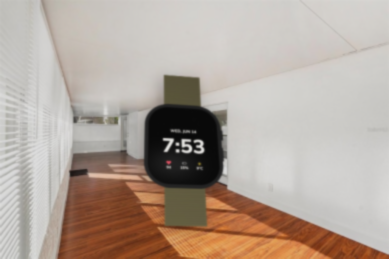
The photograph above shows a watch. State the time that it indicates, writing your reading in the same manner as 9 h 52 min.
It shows 7 h 53 min
